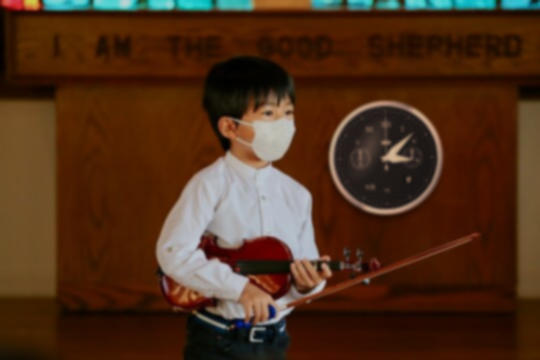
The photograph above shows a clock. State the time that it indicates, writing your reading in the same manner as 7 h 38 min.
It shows 3 h 08 min
